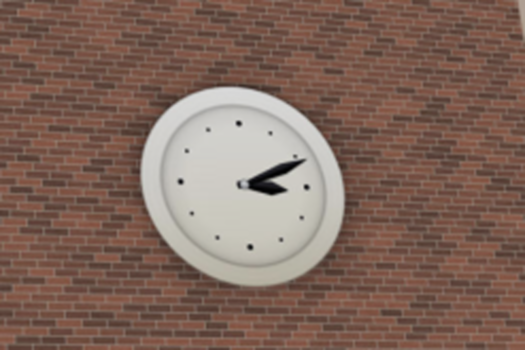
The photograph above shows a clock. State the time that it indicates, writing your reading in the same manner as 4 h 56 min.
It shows 3 h 11 min
